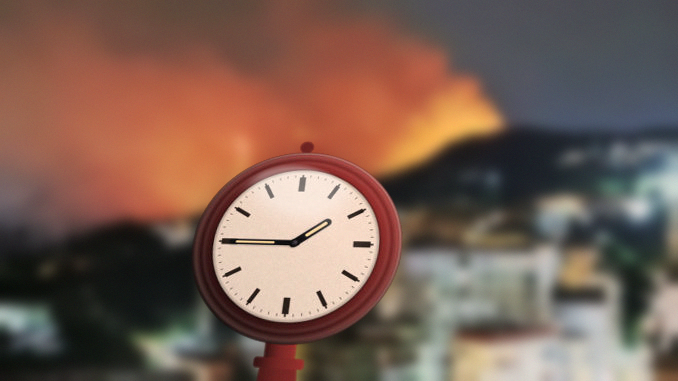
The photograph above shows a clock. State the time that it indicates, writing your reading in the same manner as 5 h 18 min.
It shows 1 h 45 min
